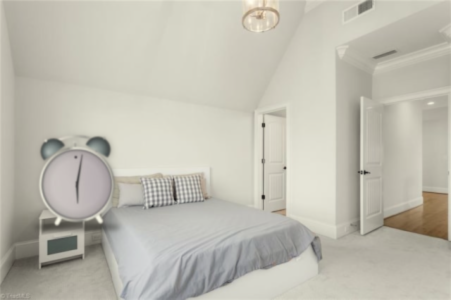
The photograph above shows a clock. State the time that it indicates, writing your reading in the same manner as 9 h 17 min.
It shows 6 h 02 min
